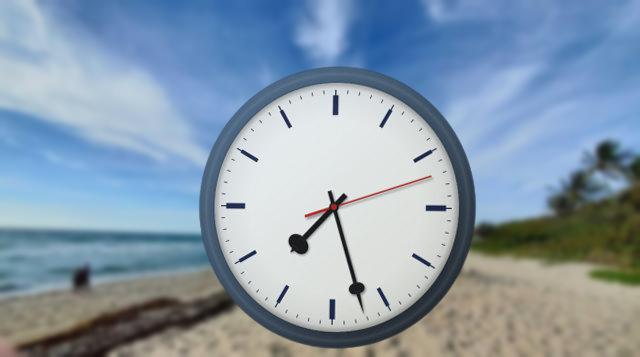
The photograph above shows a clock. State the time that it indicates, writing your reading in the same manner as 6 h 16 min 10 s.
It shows 7 h 27 min 12 s
